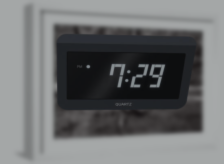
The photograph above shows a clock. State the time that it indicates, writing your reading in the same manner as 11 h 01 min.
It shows 7 h 29 min
